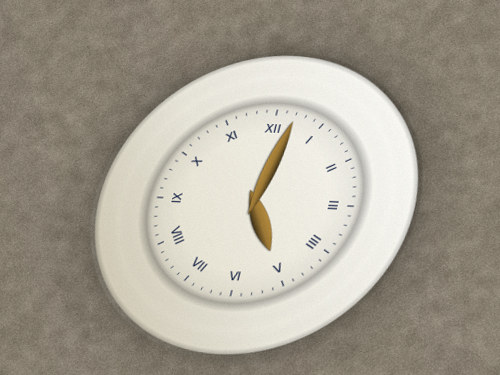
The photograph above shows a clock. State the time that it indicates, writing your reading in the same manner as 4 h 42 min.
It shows 5 h 02 min
